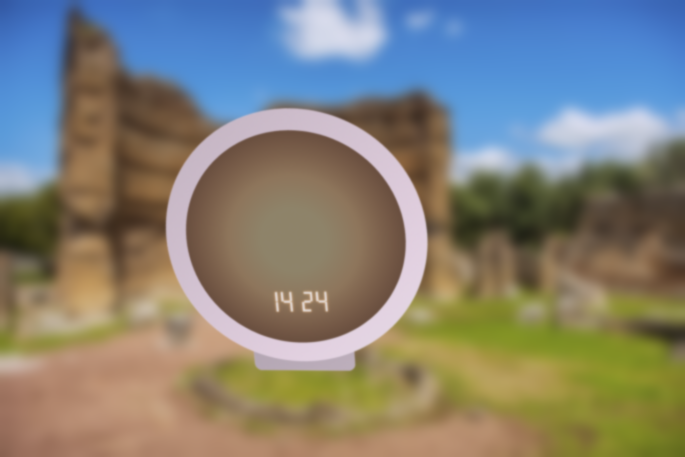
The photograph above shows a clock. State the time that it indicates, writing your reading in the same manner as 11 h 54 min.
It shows 14 h 24 min
